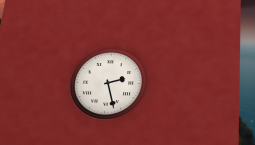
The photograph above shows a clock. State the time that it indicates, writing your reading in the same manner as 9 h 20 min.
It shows 2 h 27 min
